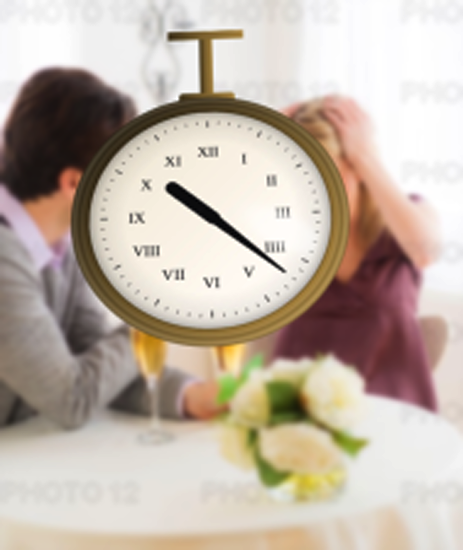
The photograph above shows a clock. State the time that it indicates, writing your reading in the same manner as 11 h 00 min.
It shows 10 h 22 min
